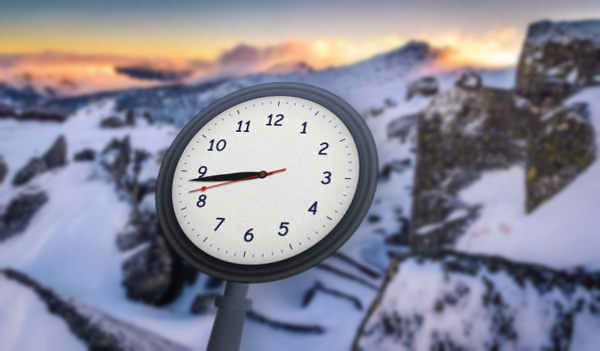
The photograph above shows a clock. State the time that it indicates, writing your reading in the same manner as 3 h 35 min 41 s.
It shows 8 h 43 min 42 s
